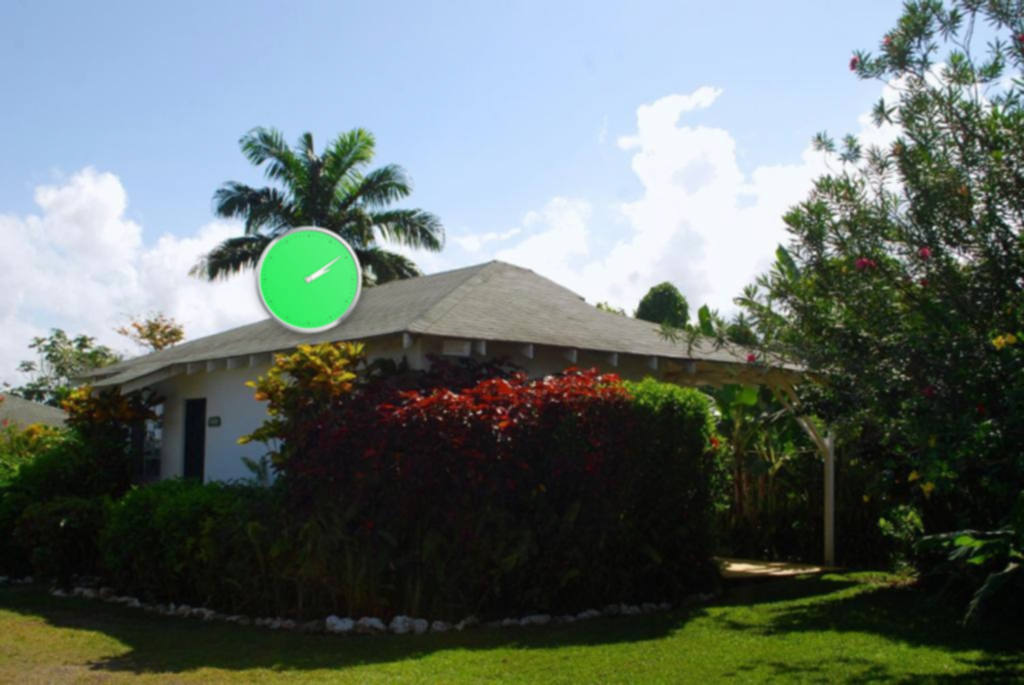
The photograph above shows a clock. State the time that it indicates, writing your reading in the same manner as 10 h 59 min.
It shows 2 h 09 min
